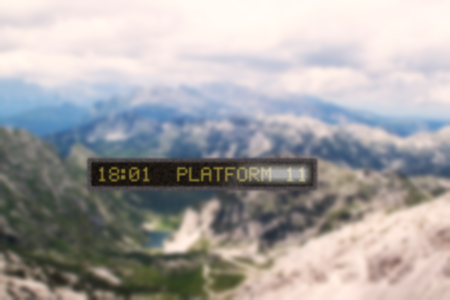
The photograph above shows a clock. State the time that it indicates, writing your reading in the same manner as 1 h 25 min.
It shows 18 h 01 min
